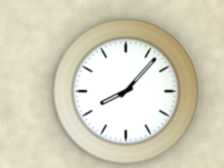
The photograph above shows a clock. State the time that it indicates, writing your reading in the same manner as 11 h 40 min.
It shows 8 h 07 min
